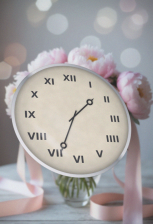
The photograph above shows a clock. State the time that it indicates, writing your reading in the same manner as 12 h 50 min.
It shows 1 h 34 min
